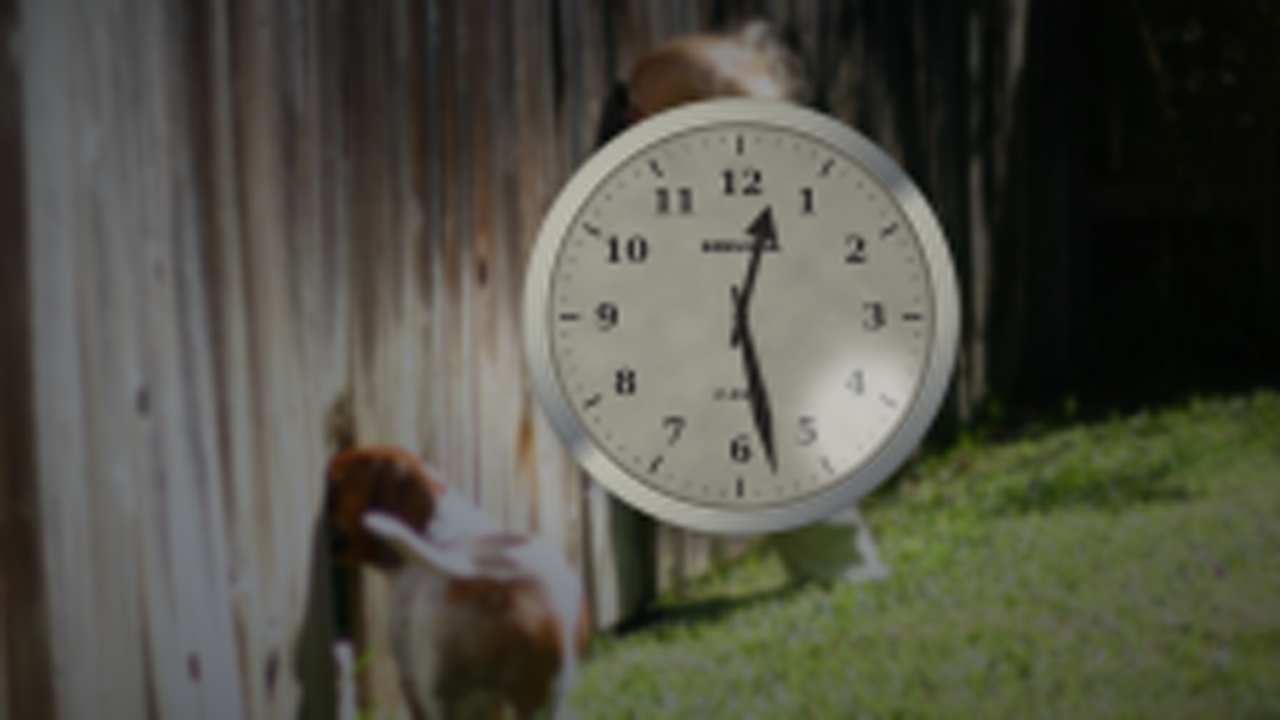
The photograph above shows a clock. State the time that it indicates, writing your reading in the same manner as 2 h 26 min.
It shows 12 h 28 min
